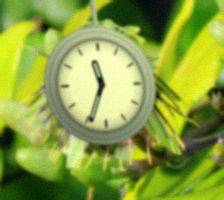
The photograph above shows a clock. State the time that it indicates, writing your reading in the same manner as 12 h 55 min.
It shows 11 h 34 min
